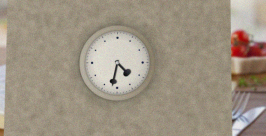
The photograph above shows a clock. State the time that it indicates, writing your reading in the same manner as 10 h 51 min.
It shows 4 h 32 min
